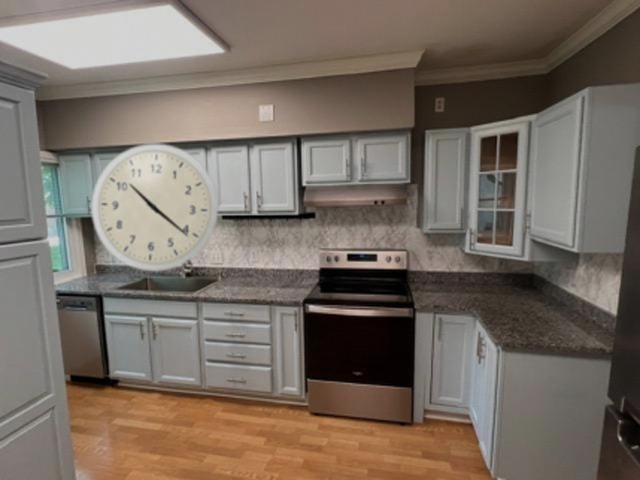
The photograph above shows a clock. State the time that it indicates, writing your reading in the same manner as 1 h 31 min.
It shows 10 h 21 min
